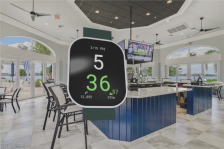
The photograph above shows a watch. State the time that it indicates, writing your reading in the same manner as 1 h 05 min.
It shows 5 h 36 min
